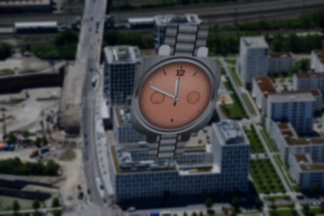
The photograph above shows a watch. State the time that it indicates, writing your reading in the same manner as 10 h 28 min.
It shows 11 h 49 min
